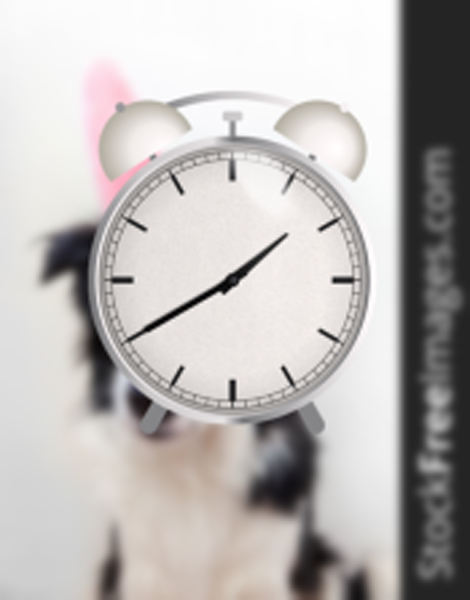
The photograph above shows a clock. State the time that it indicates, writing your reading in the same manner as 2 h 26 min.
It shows 1 h 40 min
